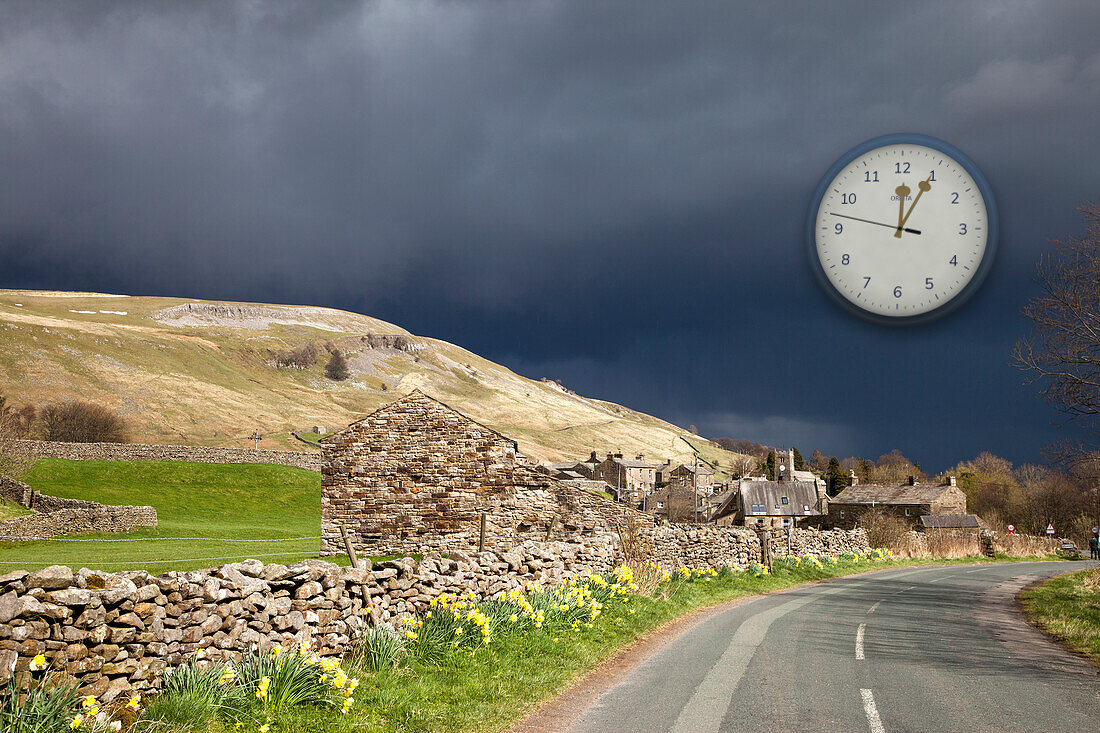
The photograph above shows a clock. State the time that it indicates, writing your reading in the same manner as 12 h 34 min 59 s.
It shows 12 h 04 min 47 s
